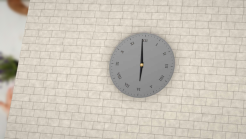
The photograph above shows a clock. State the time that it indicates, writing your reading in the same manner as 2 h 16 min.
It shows 5 h 59 min
